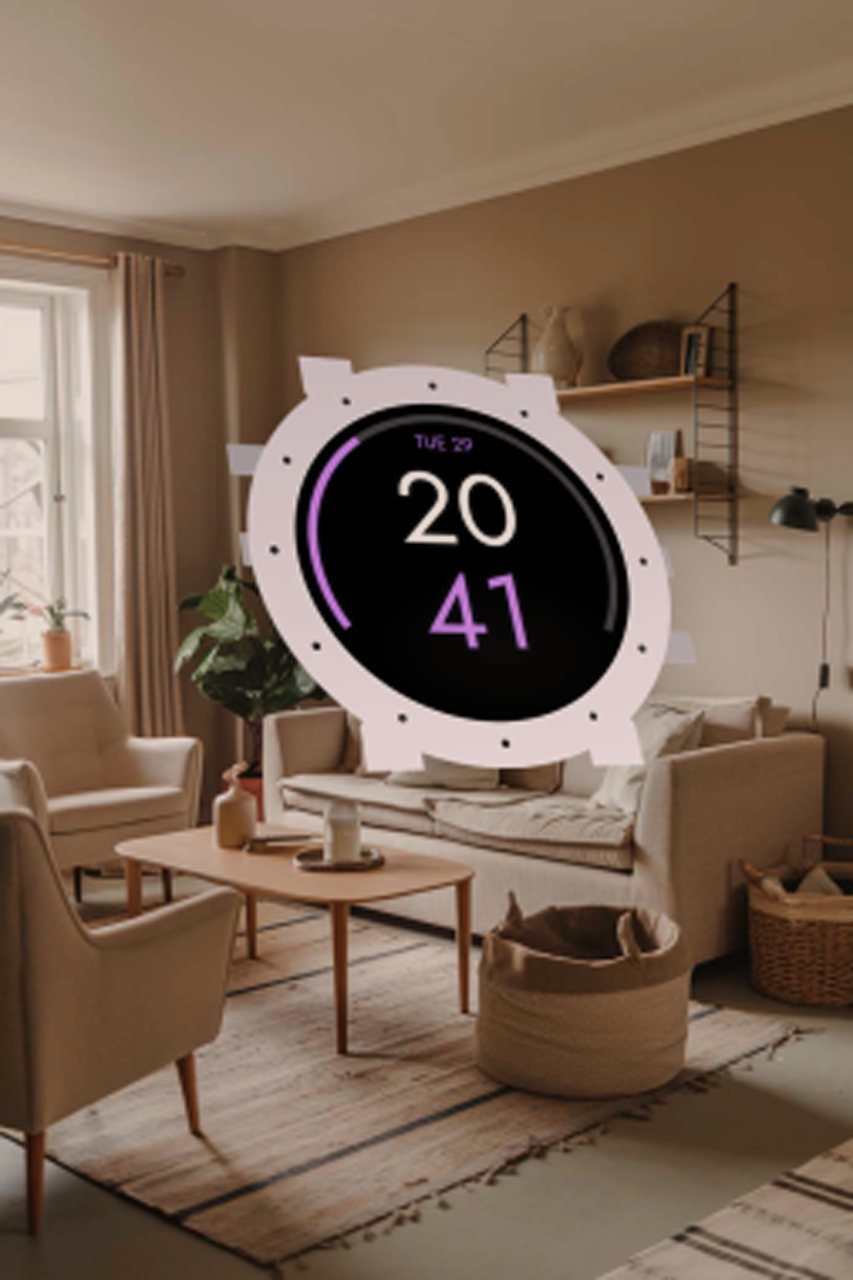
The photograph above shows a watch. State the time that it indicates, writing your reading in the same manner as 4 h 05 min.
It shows 20 h 41 min
